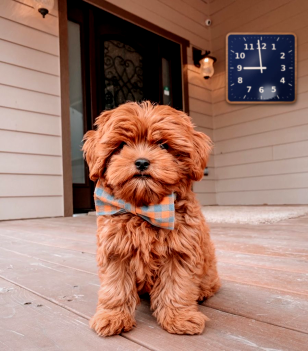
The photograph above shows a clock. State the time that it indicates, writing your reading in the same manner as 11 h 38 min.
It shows 8 h 59 min
